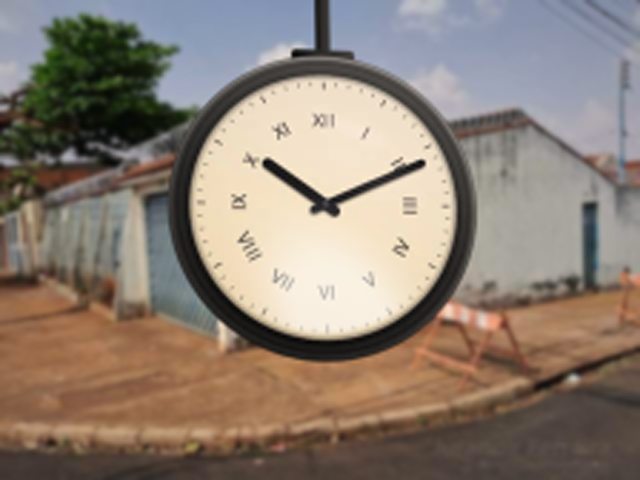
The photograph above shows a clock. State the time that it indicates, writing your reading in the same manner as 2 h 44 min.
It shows 10 h 11 min
